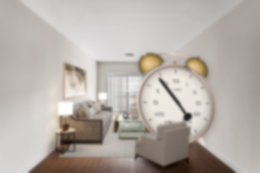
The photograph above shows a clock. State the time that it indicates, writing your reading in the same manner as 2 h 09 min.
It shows 4 h 54 min
